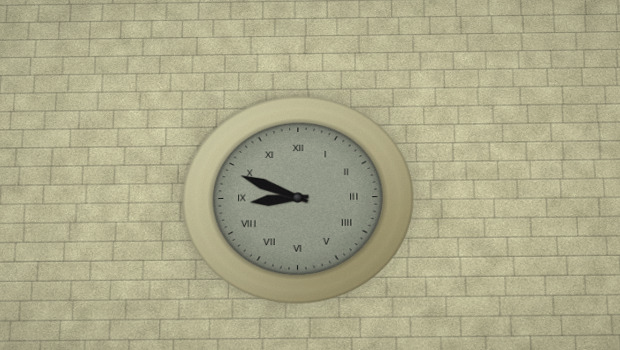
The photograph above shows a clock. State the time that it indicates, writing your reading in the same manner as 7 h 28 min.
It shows 8 h 49 min
